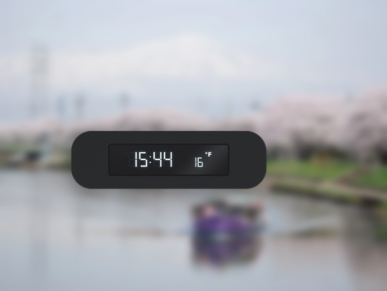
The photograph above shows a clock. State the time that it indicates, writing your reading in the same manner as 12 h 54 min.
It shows 15 h 44 min
